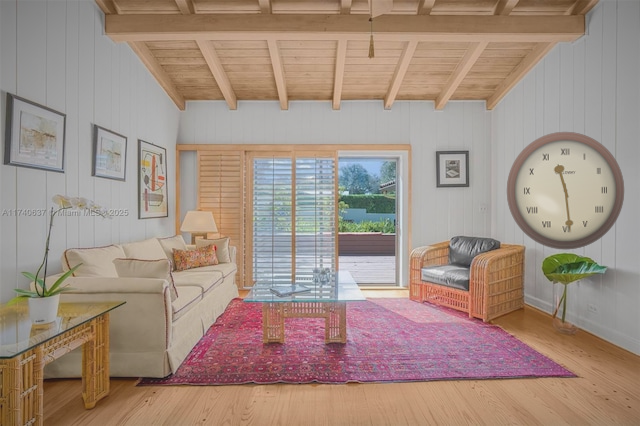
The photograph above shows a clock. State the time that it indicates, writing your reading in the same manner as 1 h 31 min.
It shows 11 h 29 min
